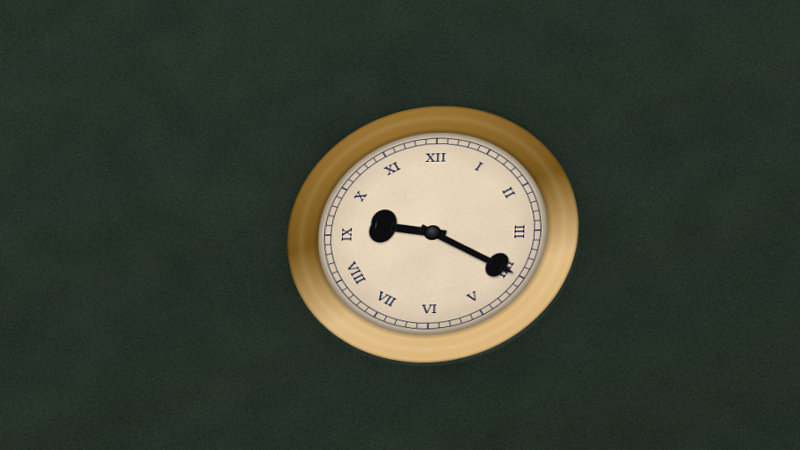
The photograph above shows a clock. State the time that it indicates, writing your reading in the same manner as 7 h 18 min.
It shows 9 h 20 min
